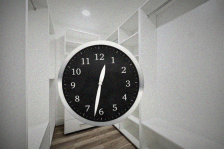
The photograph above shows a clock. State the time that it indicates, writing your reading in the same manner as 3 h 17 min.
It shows 12 h 32 min
